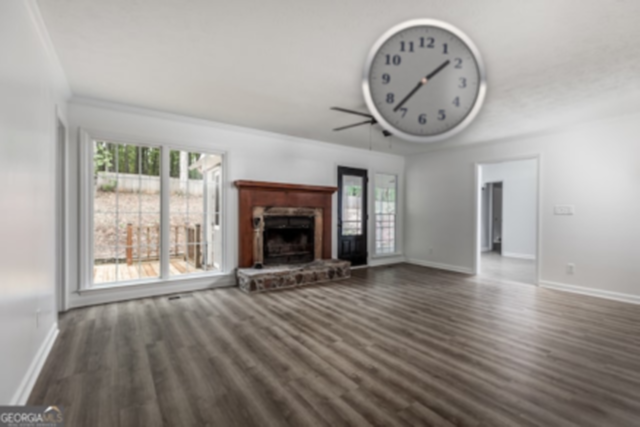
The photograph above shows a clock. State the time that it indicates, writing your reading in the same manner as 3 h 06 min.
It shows 1 h 37 min
